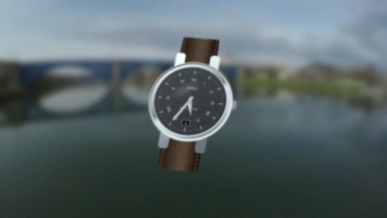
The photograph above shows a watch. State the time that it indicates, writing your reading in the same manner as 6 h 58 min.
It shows 5 h 35 min
